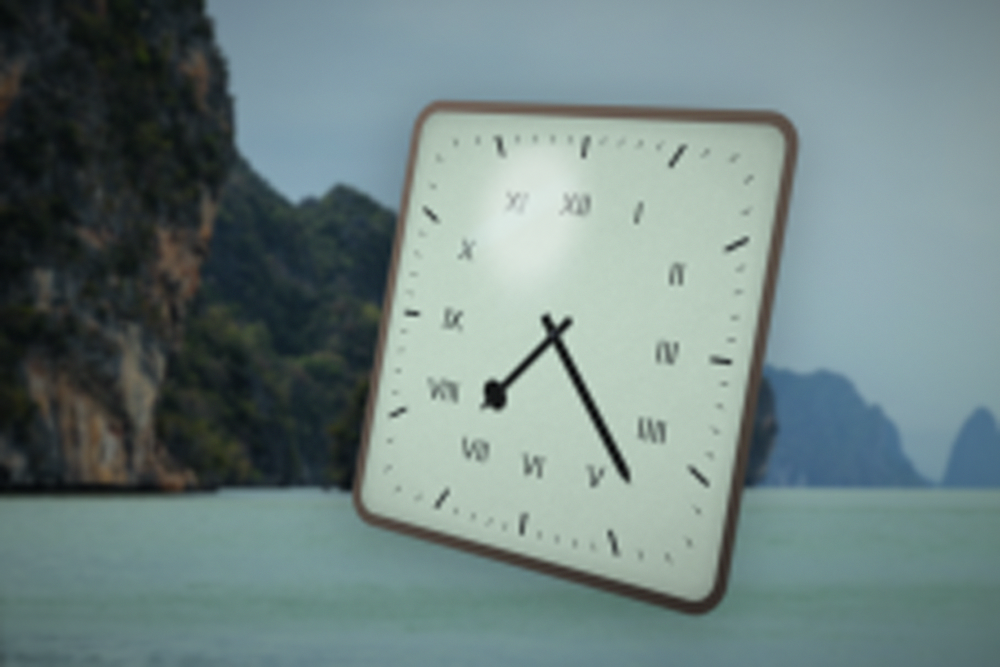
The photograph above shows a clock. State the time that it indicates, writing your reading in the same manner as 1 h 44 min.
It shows 7 h 23 min
